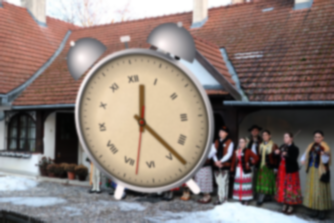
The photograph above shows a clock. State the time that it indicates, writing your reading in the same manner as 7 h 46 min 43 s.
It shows 12 h 23 min 33 s
